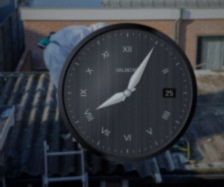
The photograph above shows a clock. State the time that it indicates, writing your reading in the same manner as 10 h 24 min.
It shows 8 h 05 min
